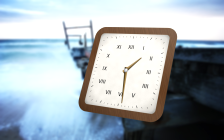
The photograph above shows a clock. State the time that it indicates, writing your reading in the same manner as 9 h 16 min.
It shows 1 h 29 min
